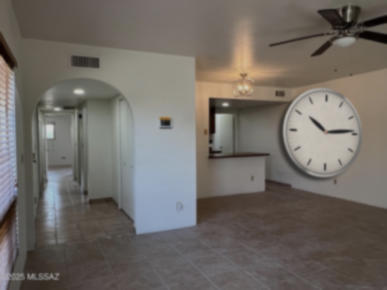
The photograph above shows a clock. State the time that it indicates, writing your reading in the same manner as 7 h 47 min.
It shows 10 h 14 min
